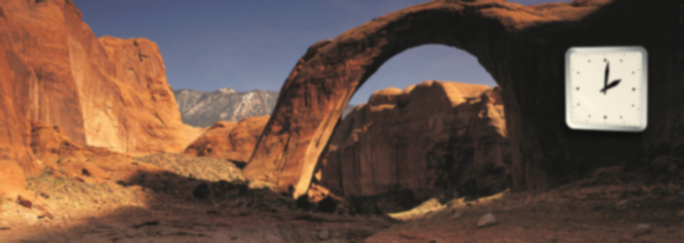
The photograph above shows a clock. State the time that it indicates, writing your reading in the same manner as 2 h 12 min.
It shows 2 h 01 min
